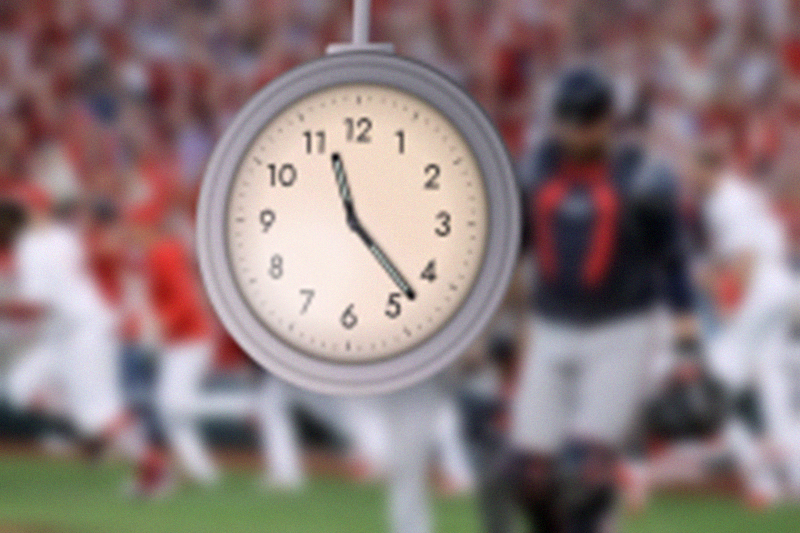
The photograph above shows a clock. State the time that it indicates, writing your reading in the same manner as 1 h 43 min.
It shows 11 h 23 min
